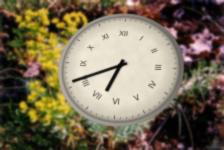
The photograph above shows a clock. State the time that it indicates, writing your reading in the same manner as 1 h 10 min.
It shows 6 h 41 min
